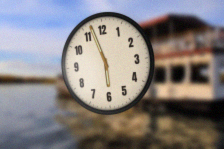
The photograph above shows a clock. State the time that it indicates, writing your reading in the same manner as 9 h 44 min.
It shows 5 h 57 min
